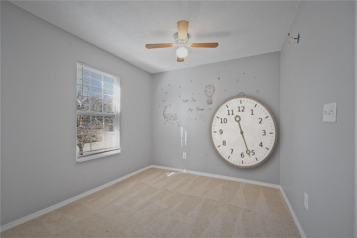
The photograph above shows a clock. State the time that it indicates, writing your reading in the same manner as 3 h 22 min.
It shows 11 h 27 min
